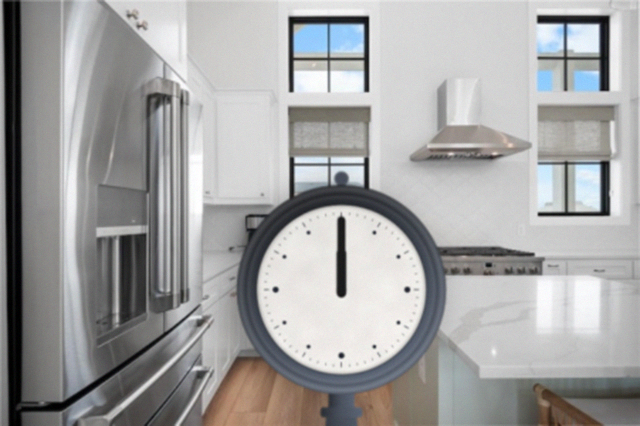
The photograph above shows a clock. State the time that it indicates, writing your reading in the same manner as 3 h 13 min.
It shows 12 h 00 min
